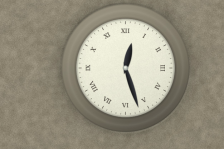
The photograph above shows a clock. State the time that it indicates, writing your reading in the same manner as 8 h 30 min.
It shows 12 h 27 min
